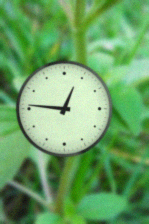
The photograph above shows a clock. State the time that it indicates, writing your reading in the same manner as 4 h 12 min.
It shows 12 h 46 min
